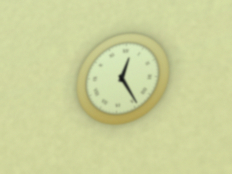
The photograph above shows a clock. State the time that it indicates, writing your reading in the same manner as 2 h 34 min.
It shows 12 h 24 min
